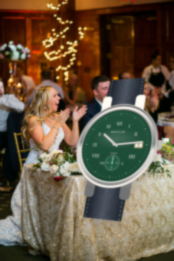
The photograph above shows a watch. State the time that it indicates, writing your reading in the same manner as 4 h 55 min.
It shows 10 h 14 min
